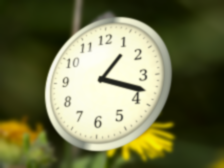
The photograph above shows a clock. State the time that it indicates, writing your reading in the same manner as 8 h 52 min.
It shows 1 h 18 min
